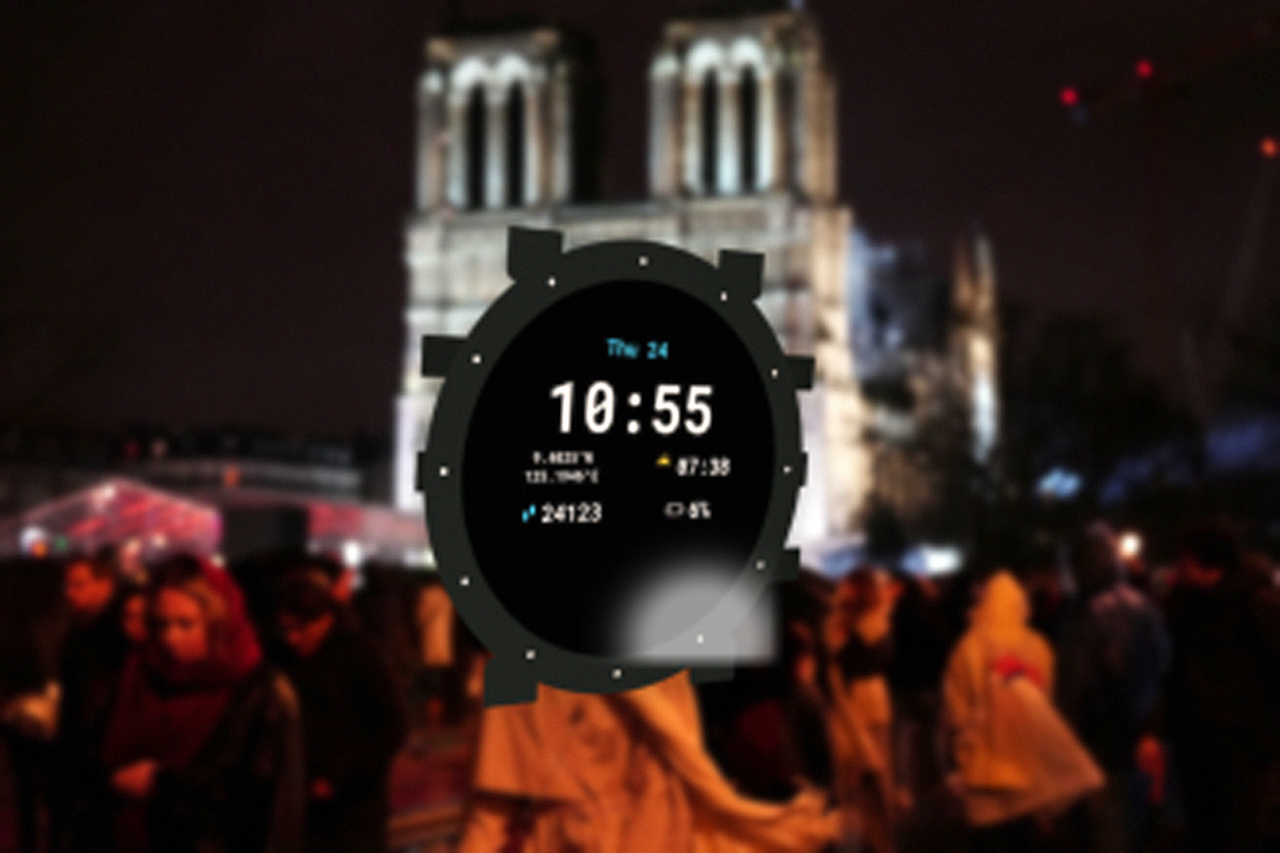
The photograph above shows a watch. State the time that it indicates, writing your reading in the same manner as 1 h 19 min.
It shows 10 h 55 min
